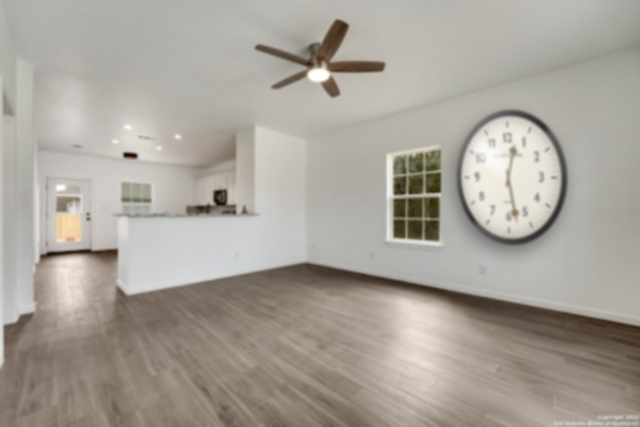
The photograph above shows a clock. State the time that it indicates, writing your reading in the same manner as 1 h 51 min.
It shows 12 h 28 min
